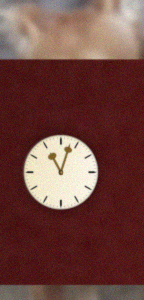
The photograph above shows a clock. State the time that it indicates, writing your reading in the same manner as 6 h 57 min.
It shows 11 h 03 min
